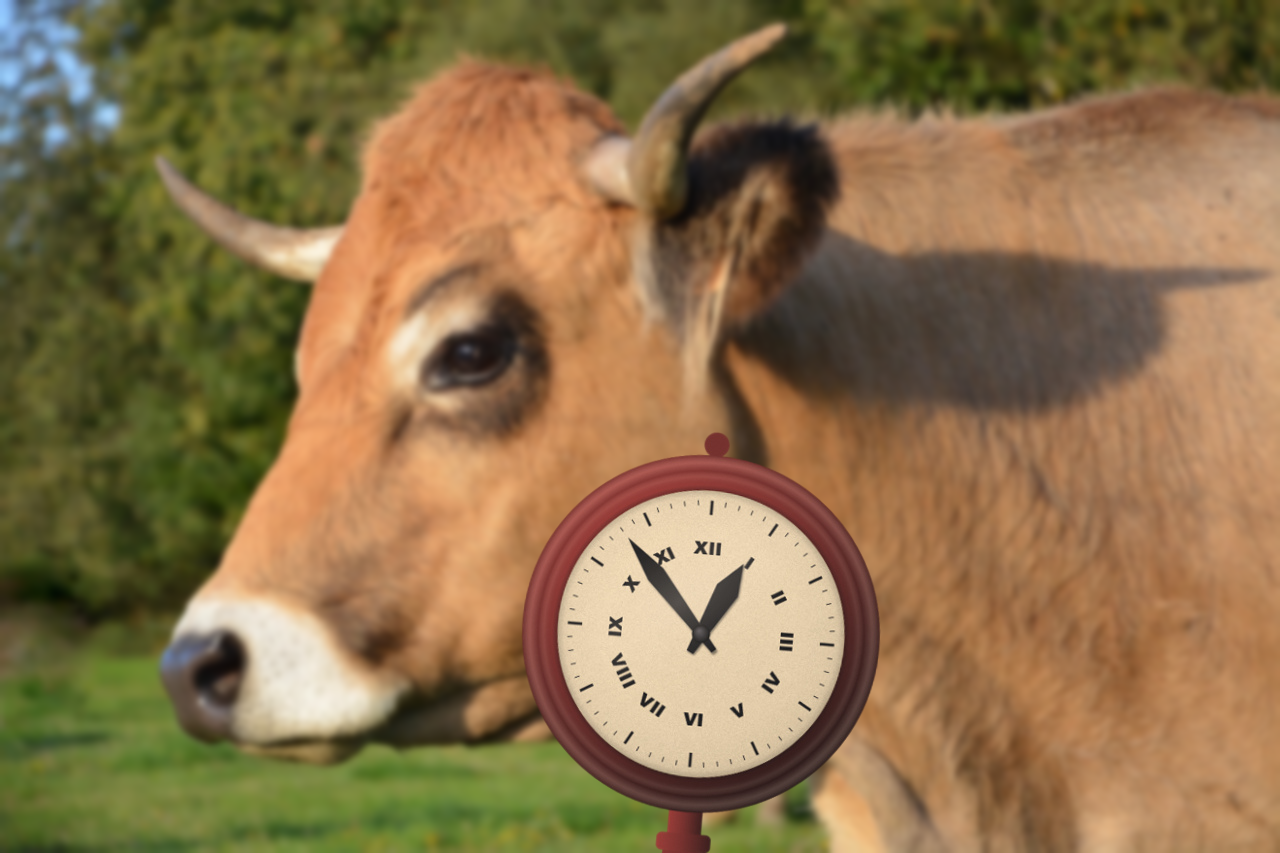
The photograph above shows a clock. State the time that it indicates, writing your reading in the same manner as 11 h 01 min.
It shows 12 h 53 min
